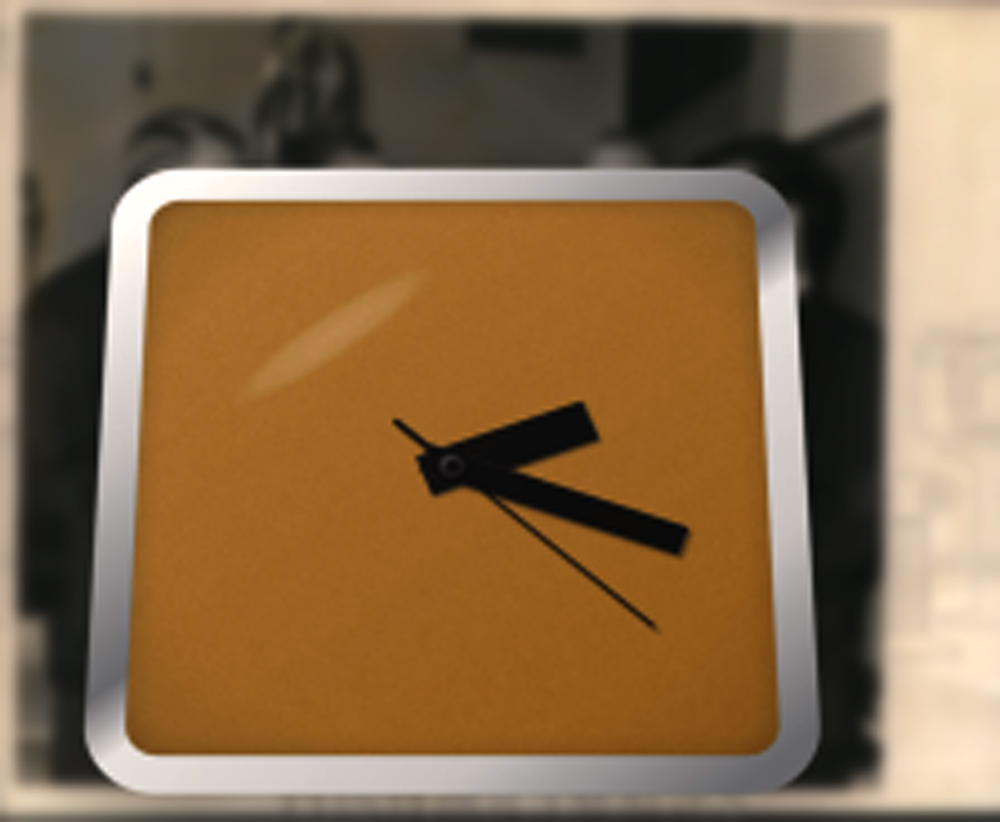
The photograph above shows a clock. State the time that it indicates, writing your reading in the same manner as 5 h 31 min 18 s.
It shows 2 h 18 min 22 s
